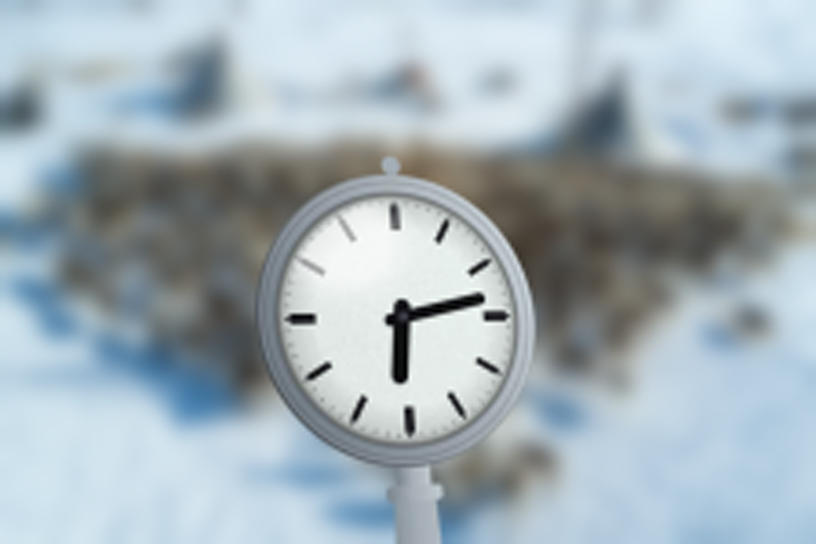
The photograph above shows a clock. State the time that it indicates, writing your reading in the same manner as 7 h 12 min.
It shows 6 h 13 min
